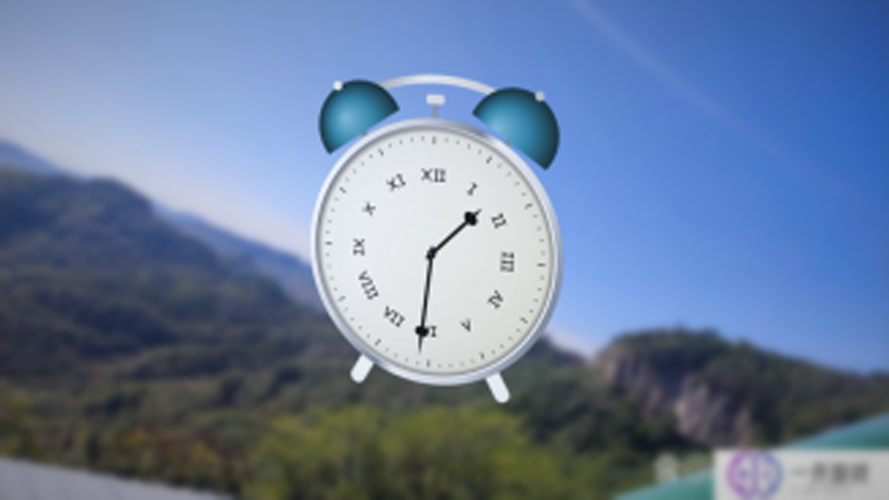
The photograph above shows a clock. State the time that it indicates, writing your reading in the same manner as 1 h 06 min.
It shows 1 h 31 min
